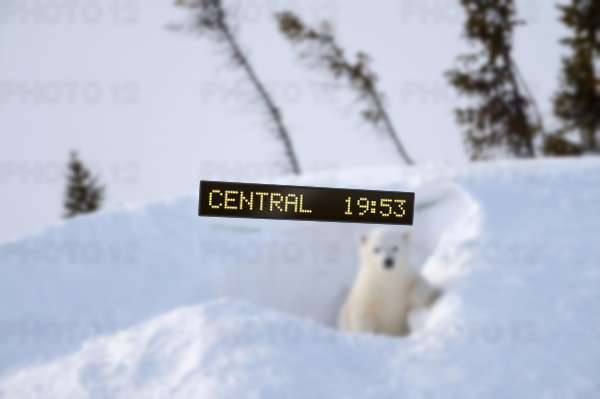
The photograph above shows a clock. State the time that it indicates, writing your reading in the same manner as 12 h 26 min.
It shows 19 h 53 min
